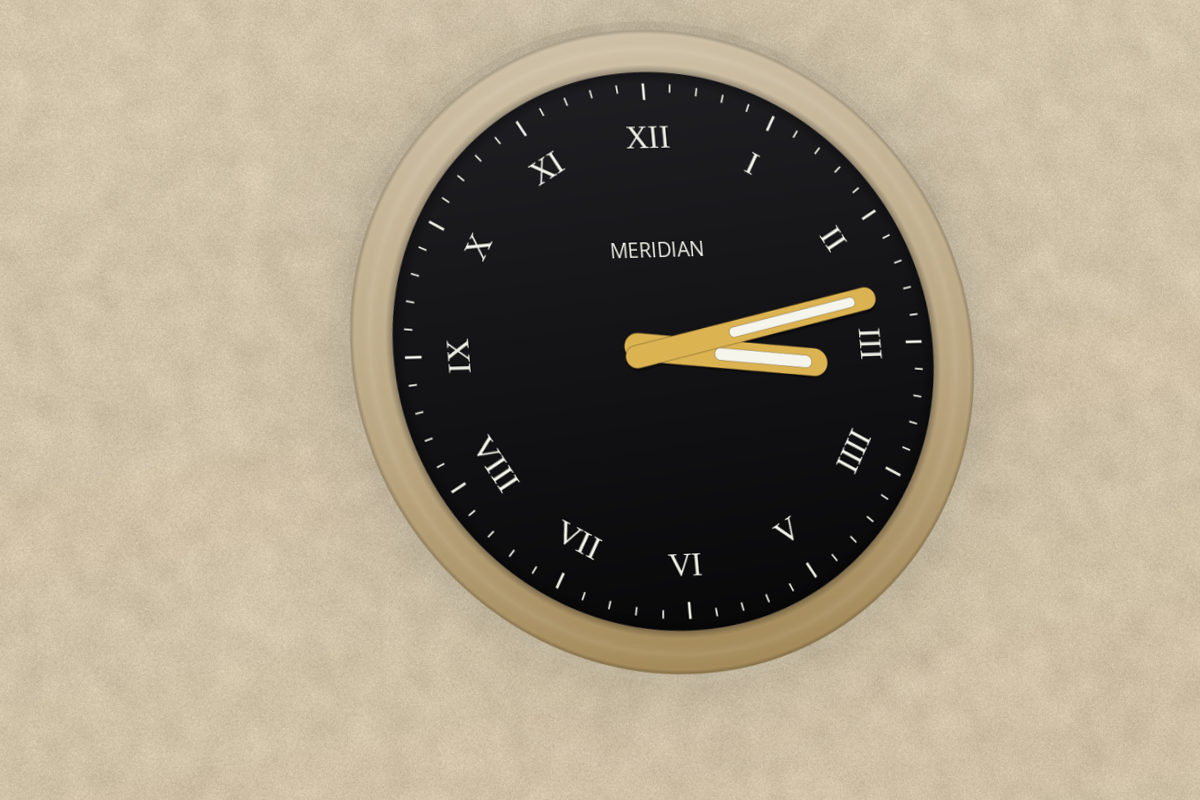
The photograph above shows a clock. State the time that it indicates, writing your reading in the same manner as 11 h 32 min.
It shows 3 h 13 min
